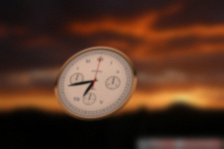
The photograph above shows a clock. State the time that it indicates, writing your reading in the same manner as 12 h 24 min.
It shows 6 h 42 min
